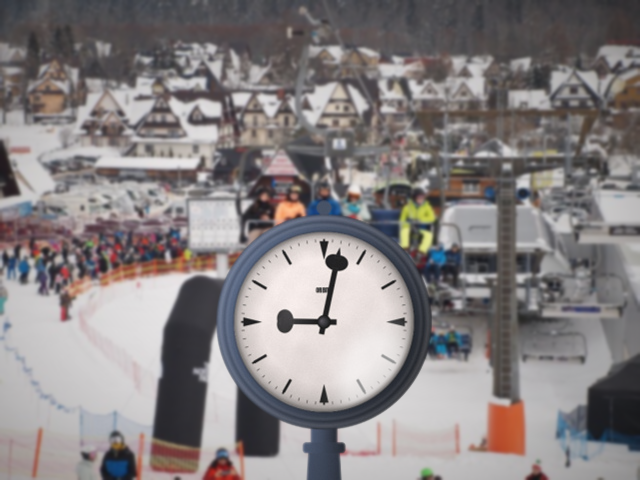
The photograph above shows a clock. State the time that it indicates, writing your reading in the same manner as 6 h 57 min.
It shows 9 h 02 min
